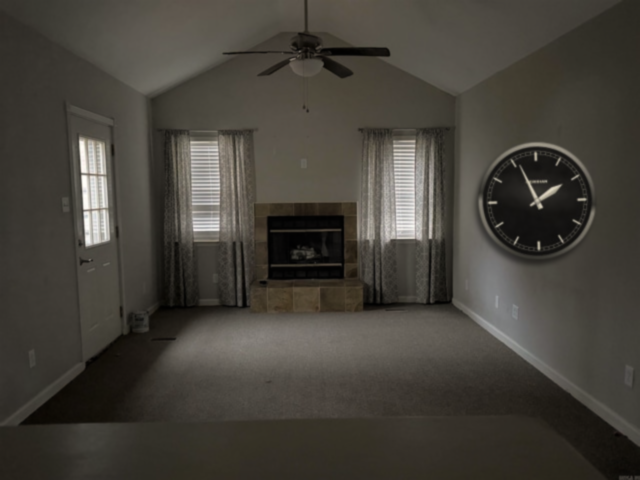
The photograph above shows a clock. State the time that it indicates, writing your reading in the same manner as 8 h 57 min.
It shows 1 h 56 min
